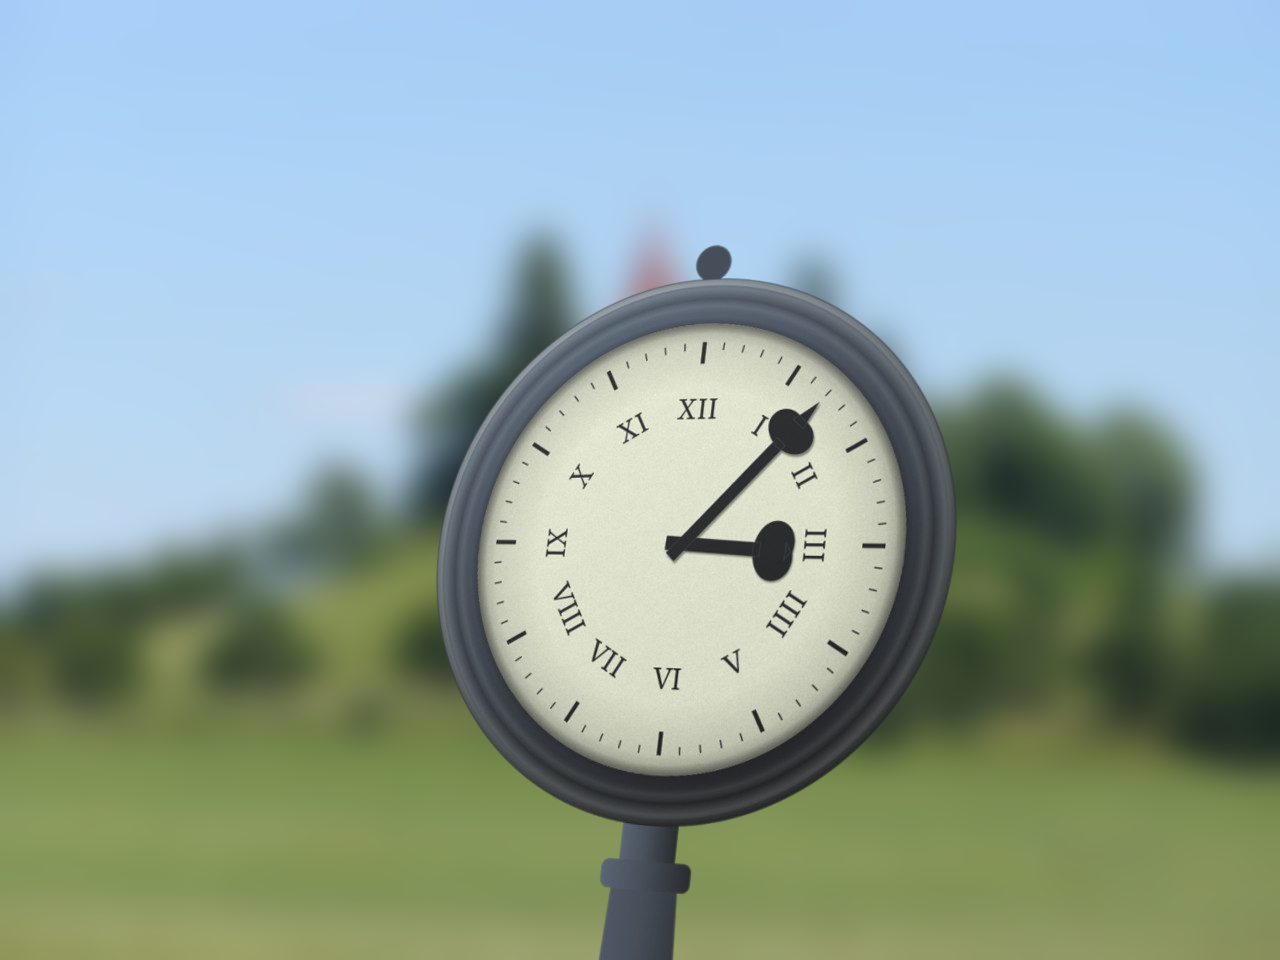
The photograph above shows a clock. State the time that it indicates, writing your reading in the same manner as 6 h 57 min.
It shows 3 h 07 min
